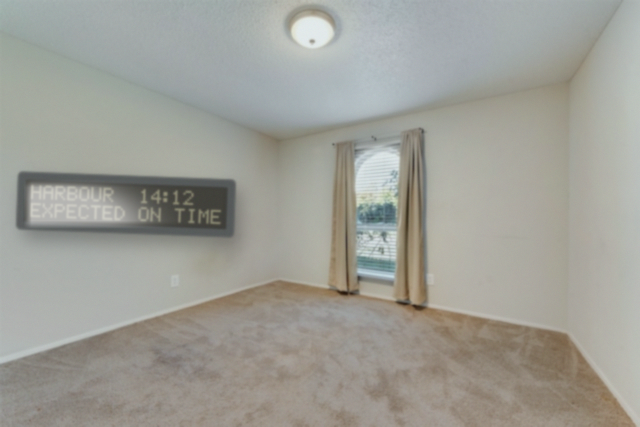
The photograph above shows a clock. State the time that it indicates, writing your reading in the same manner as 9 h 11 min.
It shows 14 h 12 min
